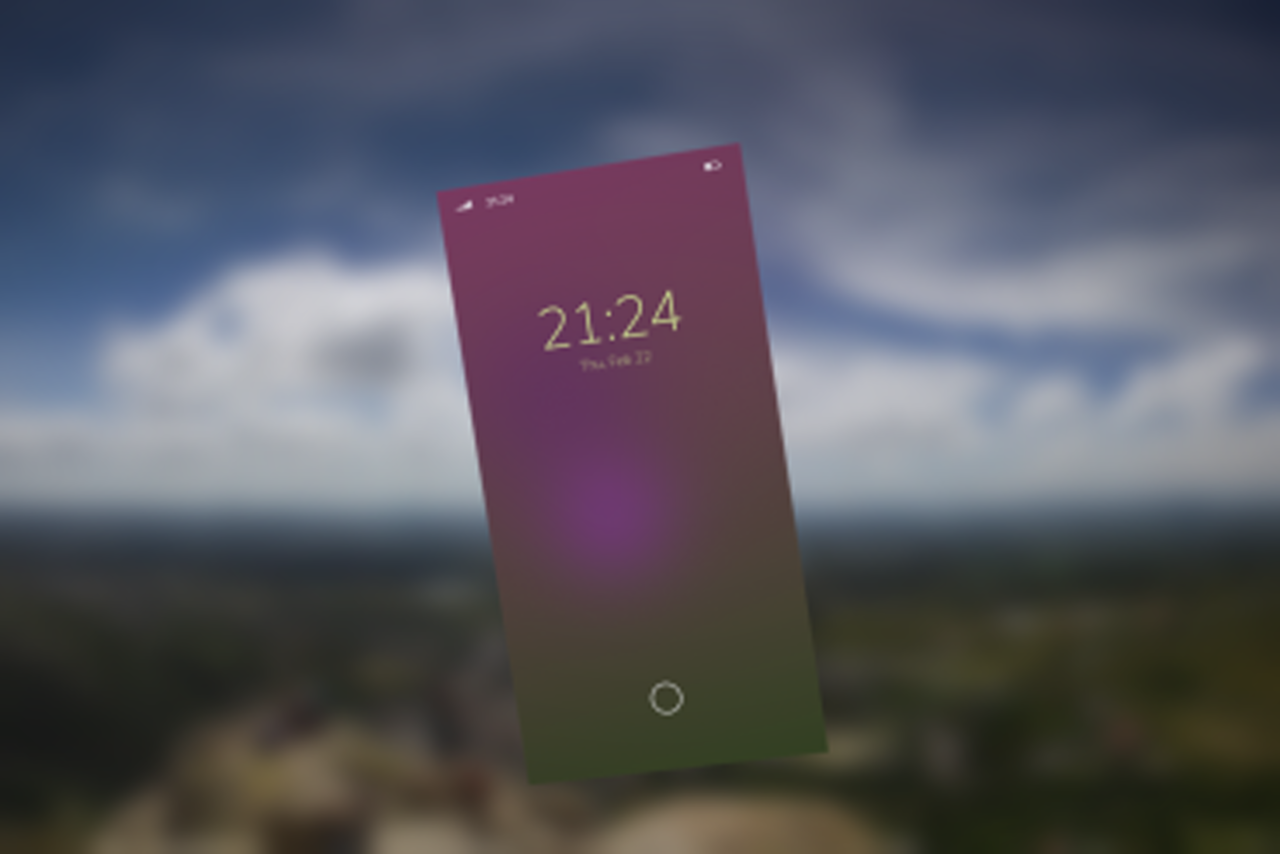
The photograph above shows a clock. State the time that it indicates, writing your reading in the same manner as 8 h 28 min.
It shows 21 h 24 min
